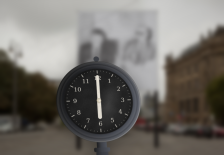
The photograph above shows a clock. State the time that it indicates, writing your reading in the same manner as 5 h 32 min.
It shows 6 h 00 min
